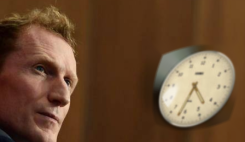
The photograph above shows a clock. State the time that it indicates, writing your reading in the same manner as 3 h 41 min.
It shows 4 h 32 min
